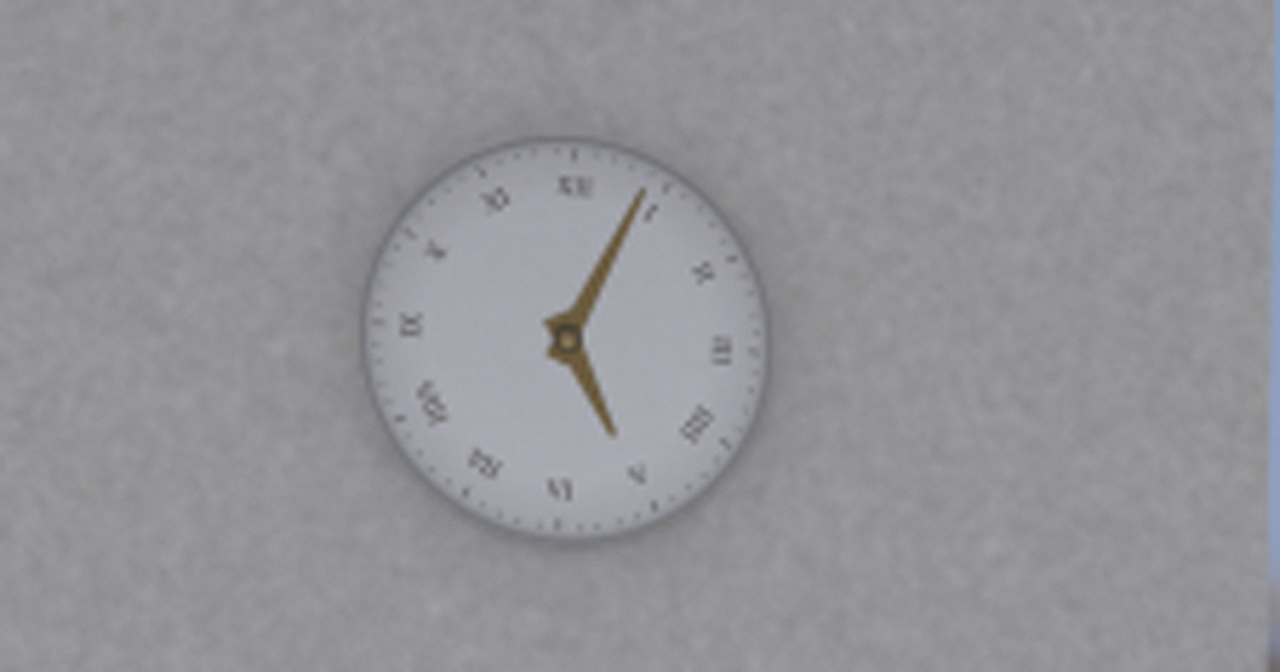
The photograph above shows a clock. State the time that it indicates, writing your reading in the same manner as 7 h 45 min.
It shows 5 h 04 min
